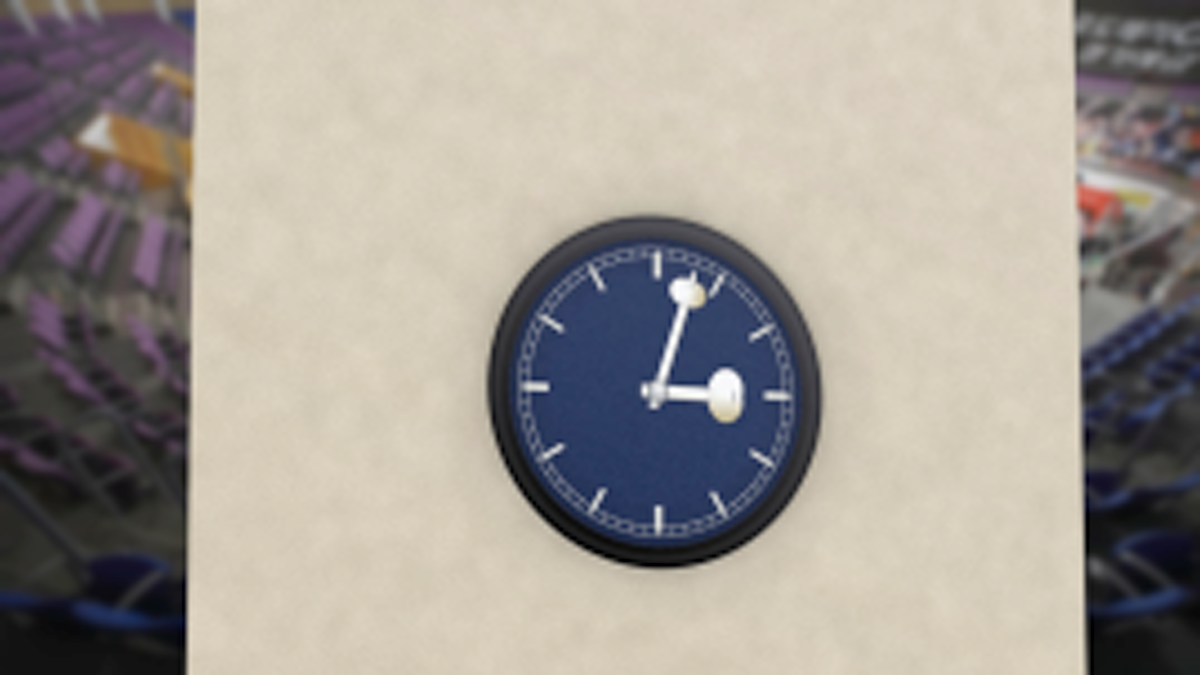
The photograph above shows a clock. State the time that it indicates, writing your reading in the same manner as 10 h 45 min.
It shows 3 h 03 min
